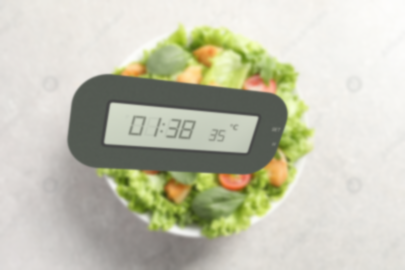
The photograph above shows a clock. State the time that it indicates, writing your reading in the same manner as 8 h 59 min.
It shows 1 h 38 min
